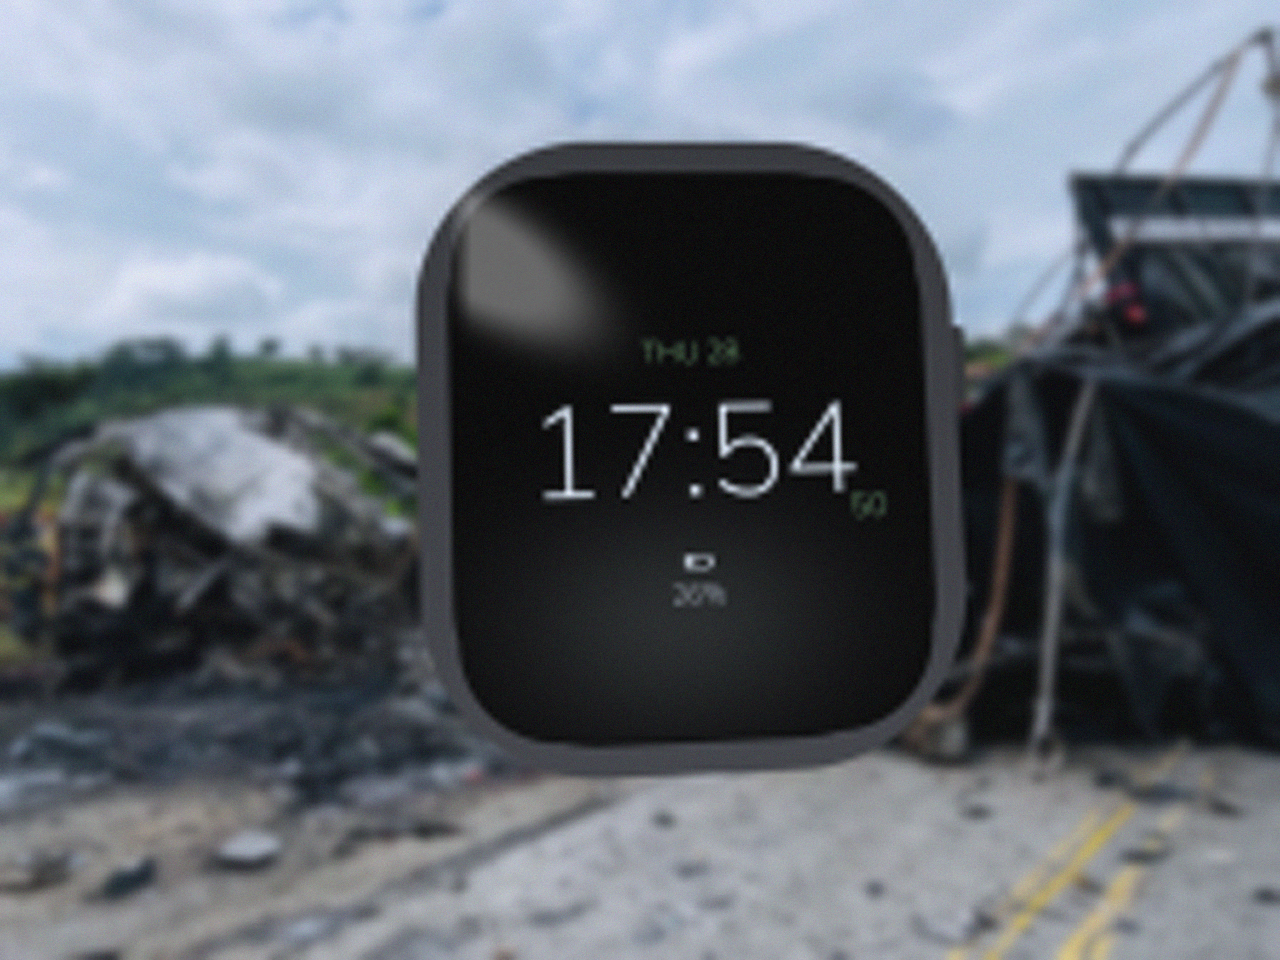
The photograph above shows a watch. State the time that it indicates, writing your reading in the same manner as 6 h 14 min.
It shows 17 h 54 min
